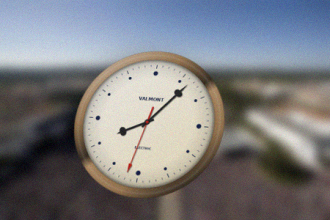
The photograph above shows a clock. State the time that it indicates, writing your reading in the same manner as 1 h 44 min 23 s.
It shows 8 h 06 min 32 s
